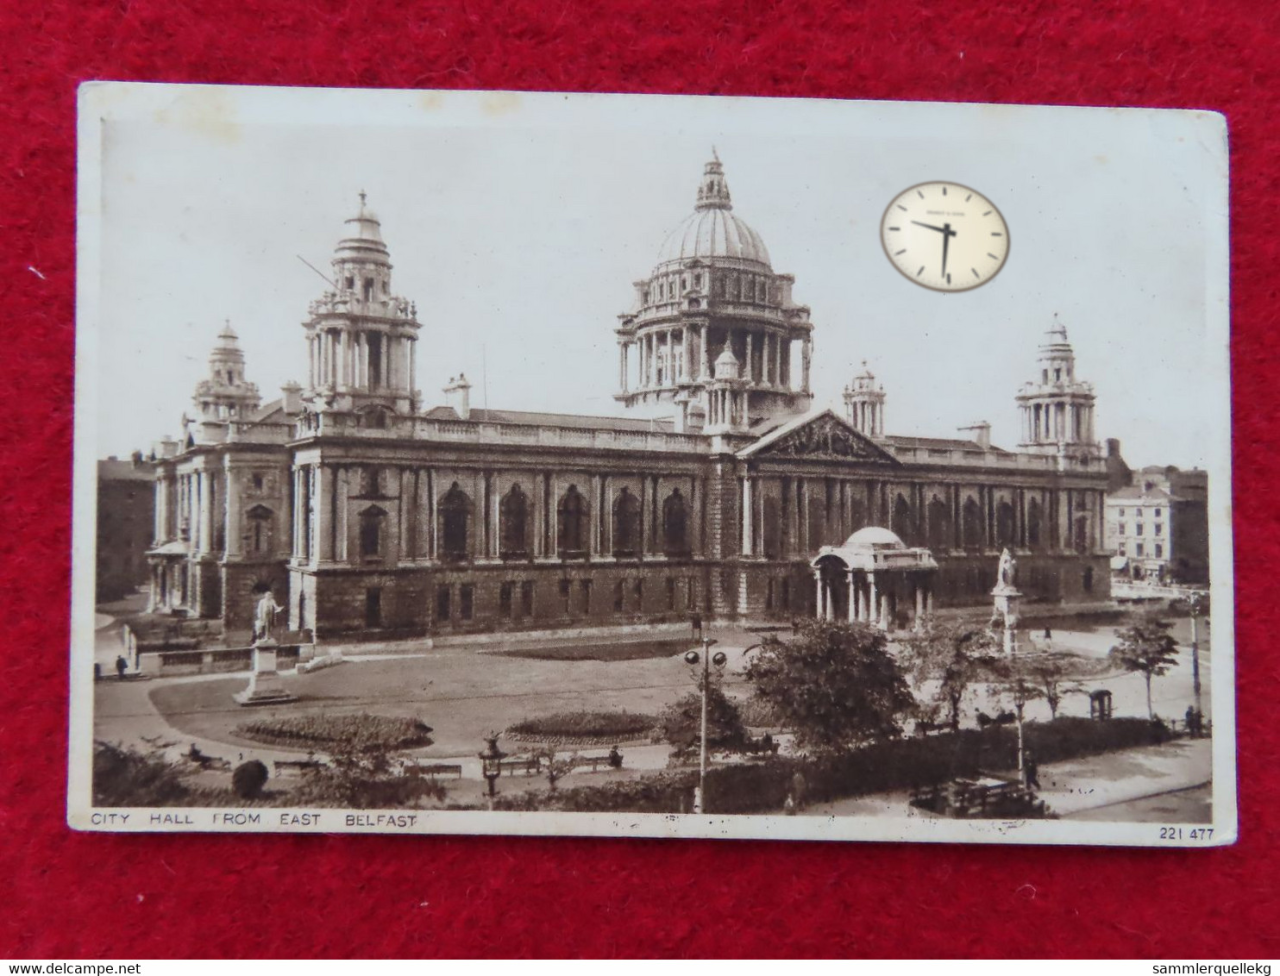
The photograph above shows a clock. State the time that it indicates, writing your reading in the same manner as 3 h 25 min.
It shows 9 h 31 min
